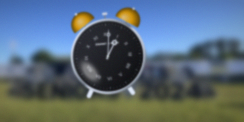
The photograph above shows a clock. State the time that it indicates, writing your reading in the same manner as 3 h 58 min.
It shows 1 h 01 min
